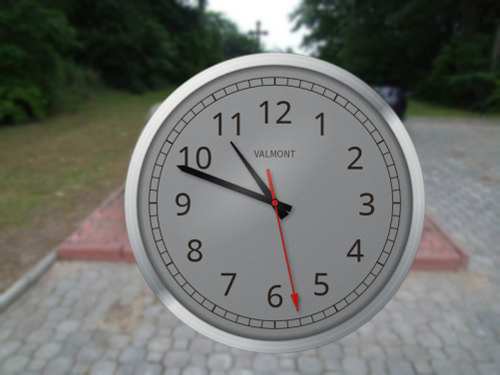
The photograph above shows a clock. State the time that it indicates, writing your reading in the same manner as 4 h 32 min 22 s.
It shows 10 h 48 min 28 s
